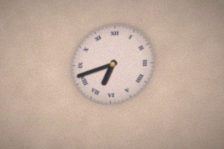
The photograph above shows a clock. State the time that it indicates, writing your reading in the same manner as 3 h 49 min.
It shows 6 h 42 min
